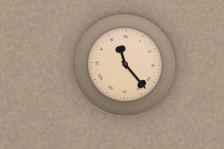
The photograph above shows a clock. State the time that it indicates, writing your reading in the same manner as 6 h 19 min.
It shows 11 h 23 min
